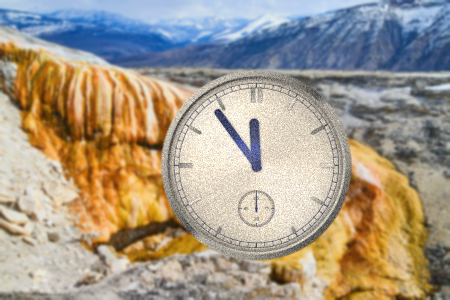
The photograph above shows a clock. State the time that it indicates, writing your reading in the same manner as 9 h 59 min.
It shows 11 h 54 min
